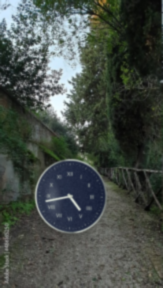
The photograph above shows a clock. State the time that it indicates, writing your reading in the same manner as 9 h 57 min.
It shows 4 h 43 min
